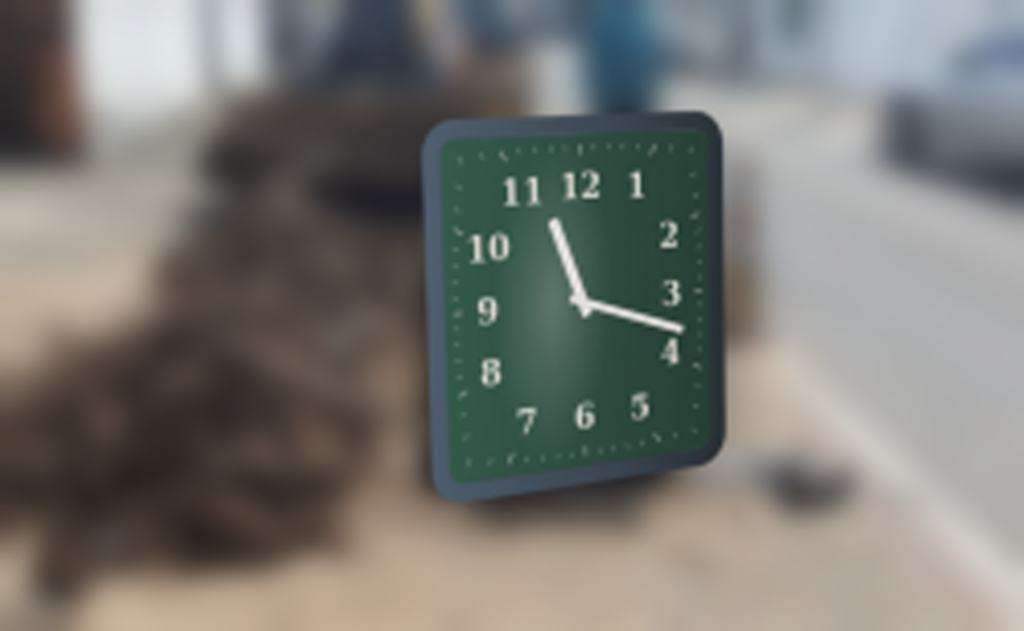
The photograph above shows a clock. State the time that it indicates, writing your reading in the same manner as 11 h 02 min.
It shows 11 h 18 min
